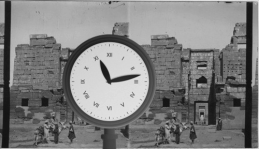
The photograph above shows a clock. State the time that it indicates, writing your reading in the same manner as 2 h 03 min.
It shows 11 h 13 min
